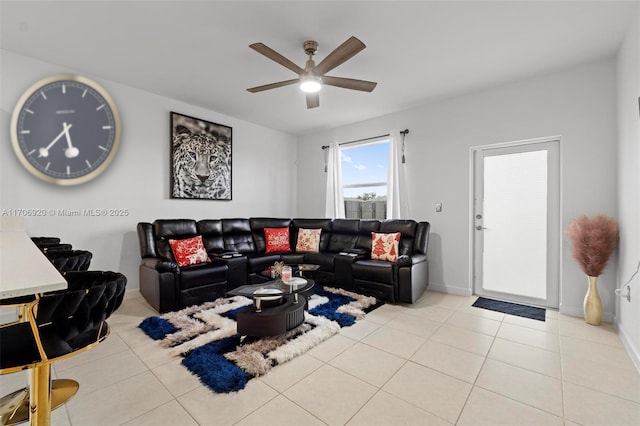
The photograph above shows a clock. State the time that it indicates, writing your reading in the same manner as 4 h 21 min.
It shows 5 h 38 min
